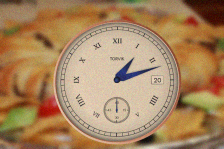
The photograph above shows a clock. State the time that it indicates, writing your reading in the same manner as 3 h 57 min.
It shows 1 h 12 min
